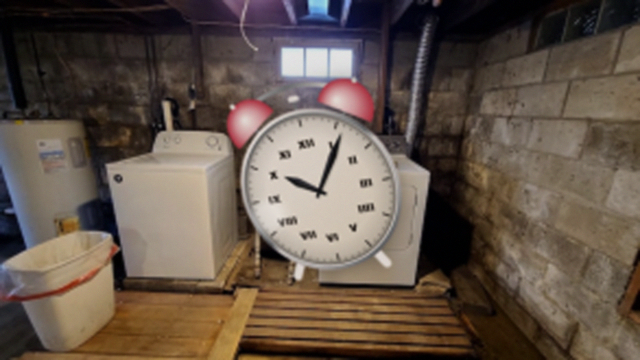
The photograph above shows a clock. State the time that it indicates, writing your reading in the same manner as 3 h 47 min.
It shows 10 h 06 min
